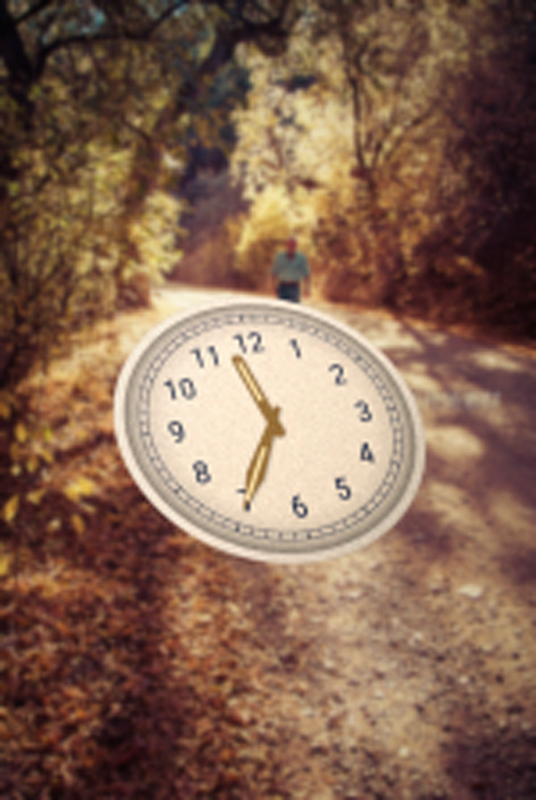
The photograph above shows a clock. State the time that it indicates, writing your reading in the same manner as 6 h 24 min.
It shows 11 h 35 min
